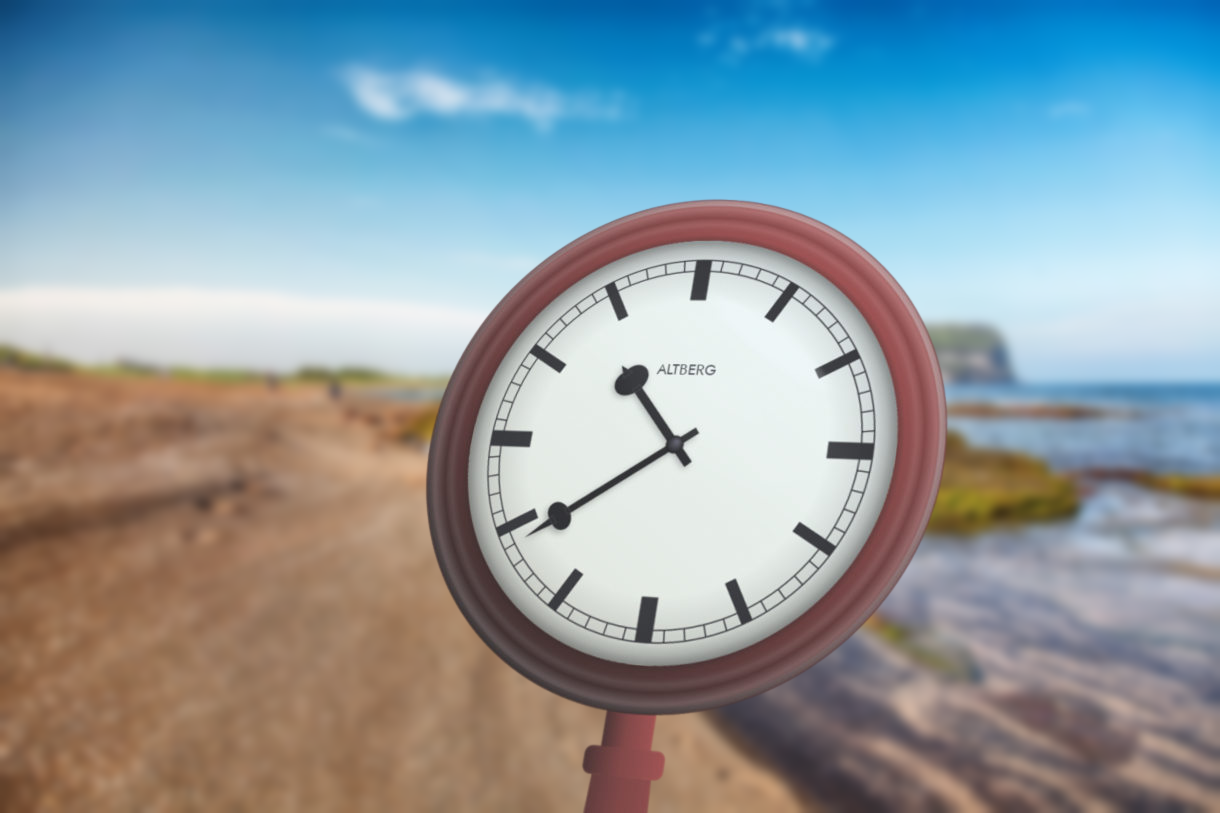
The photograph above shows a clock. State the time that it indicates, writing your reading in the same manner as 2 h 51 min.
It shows 10 h 39 min
